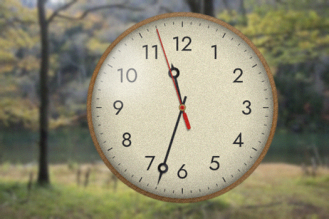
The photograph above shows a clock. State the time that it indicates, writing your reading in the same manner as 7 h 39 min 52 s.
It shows 11 h 32 min 57 s
